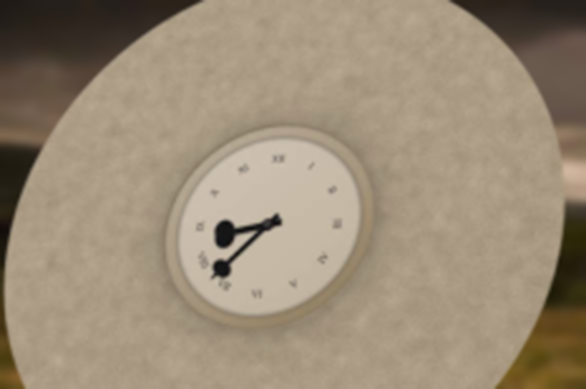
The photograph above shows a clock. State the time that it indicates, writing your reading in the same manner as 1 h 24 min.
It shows 8 h 37 min
